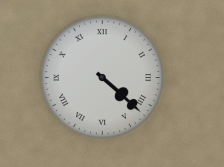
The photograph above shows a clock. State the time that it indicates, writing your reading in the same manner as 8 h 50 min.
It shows 4 h 22 min
